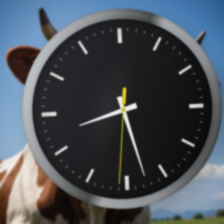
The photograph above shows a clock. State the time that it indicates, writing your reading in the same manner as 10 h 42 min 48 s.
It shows 8 h 27 min 31 s
